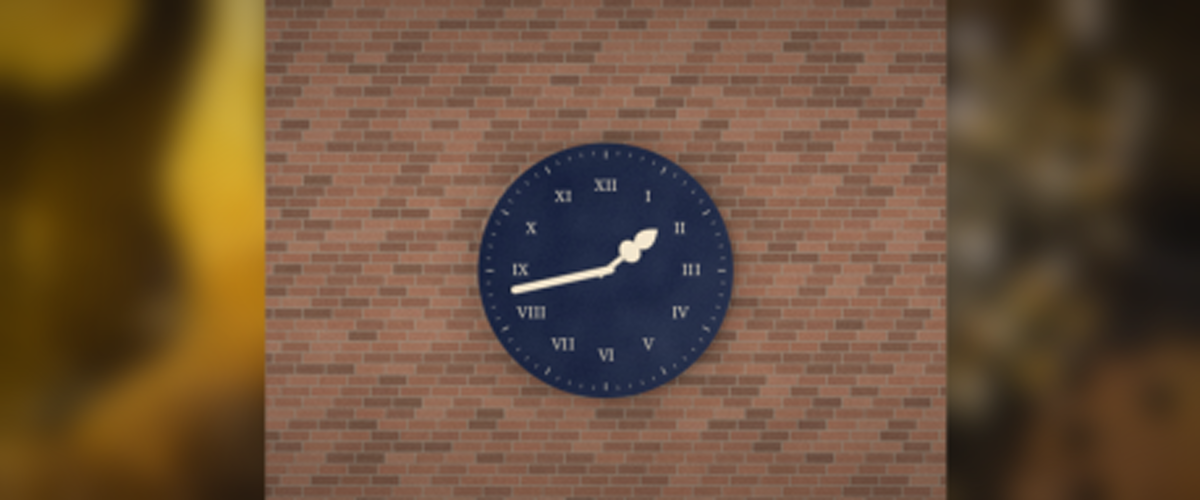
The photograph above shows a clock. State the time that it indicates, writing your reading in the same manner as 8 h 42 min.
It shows 1 h 43 min
